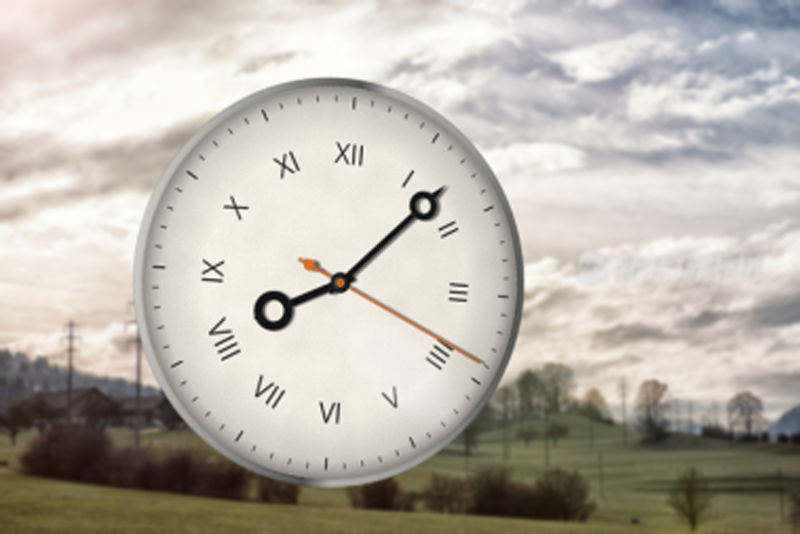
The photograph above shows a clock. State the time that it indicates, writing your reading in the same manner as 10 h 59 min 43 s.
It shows 8 h 07 min 19 s
